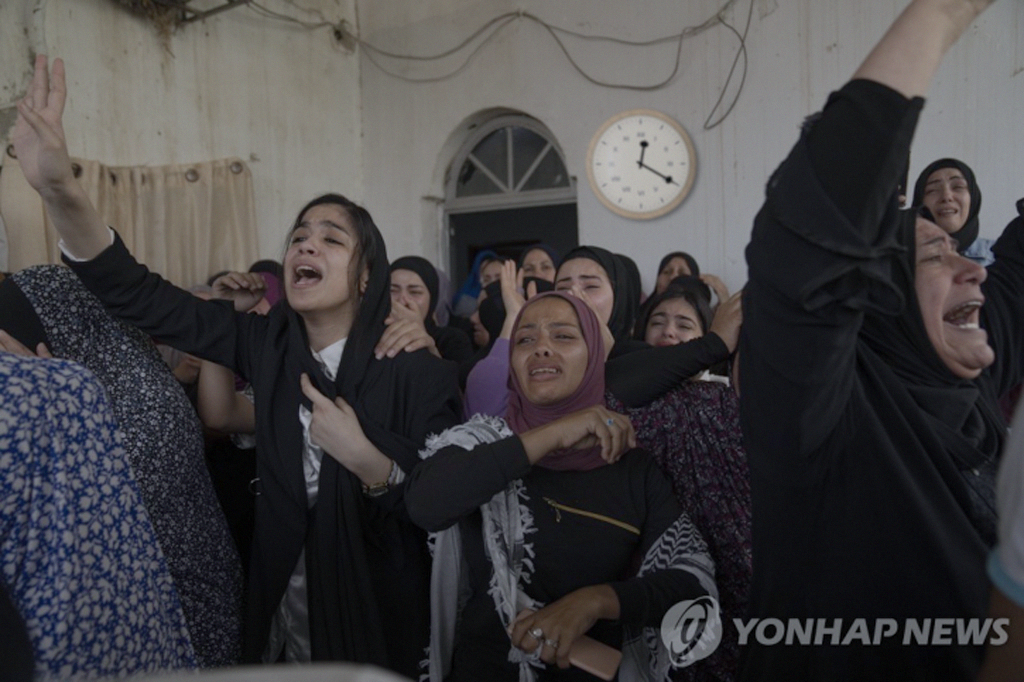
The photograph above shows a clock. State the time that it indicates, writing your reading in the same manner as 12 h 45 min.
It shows 12 h 20 min
